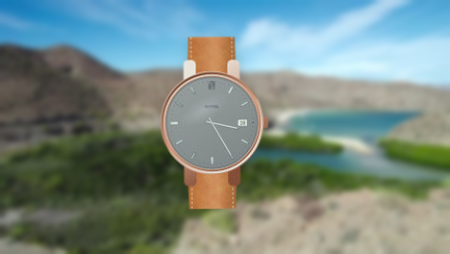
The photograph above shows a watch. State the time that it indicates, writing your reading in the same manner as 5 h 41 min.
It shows 3 h 25 min
